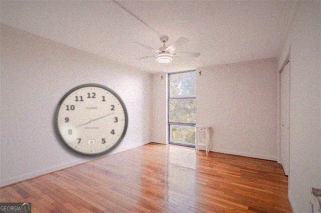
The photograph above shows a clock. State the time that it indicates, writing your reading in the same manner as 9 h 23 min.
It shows 8 h 12 min
